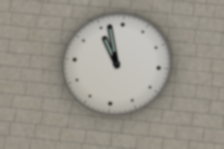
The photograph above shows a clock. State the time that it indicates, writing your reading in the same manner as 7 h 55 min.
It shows 10 h 57 min
